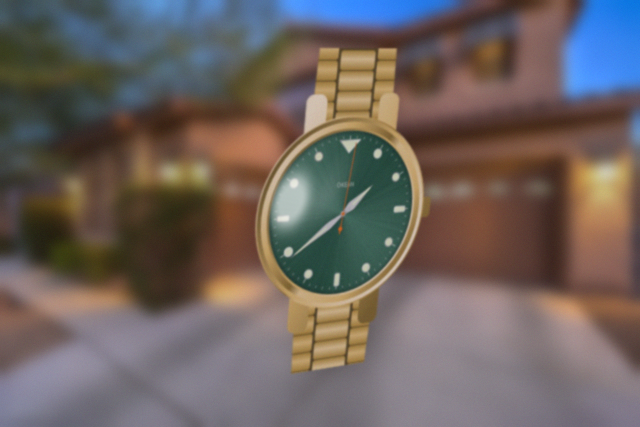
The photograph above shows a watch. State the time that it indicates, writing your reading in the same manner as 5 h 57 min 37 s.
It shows 1 h 39 min 01 s
